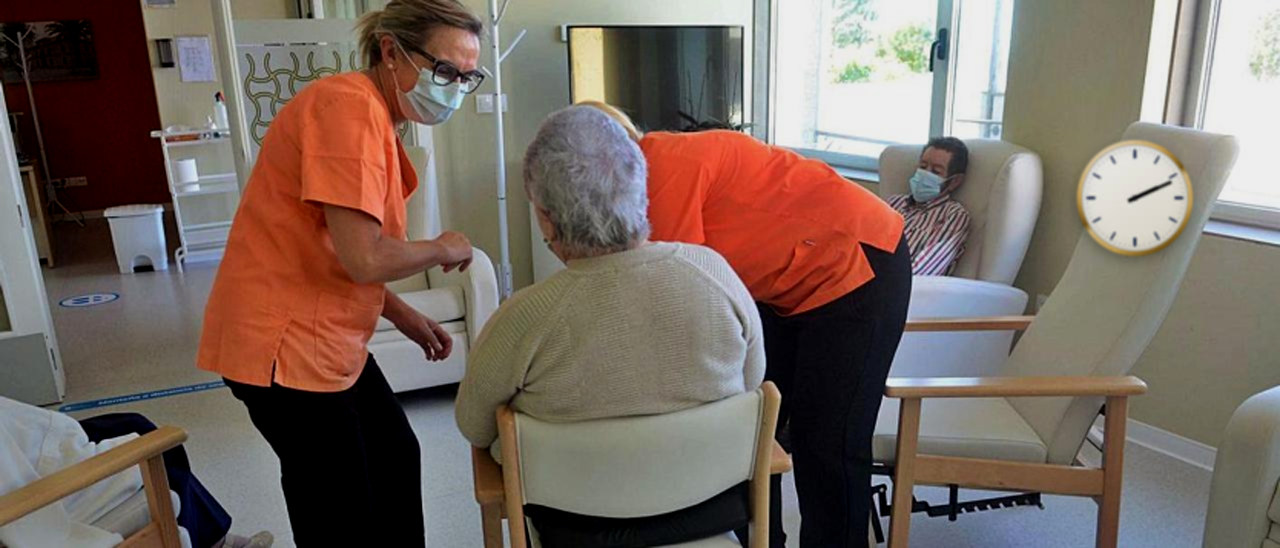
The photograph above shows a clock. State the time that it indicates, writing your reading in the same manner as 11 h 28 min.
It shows 2 h 11 min
